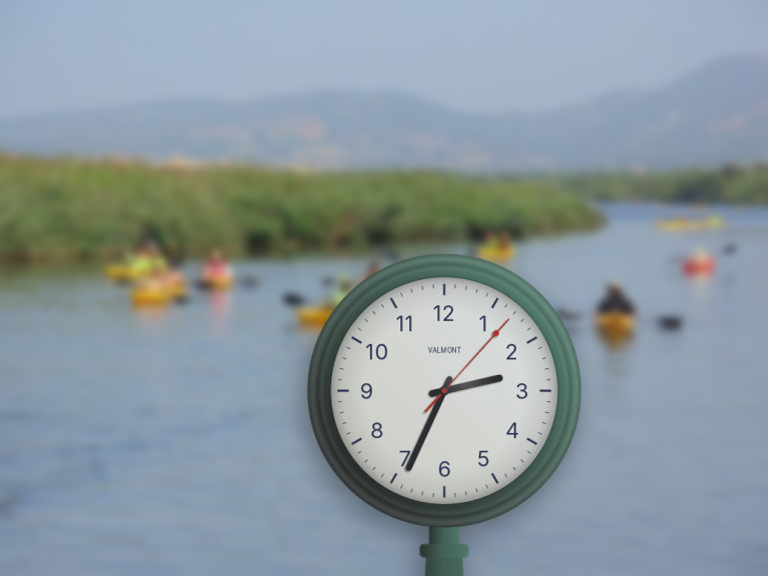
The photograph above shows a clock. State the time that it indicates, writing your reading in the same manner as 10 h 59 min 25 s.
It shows 2 h 34 min 07 s
